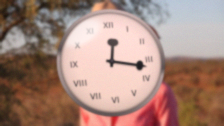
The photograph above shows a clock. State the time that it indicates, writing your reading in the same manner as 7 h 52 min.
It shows 12 h 17 min
